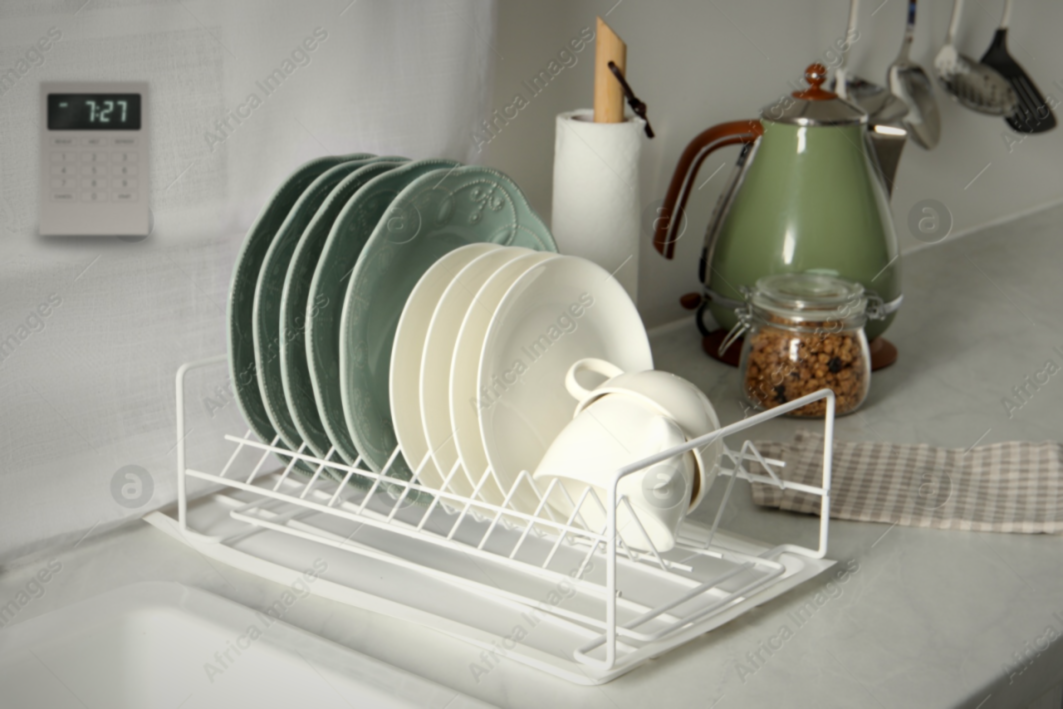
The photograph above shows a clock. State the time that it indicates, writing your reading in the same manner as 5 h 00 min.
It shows 7 h 27 min
